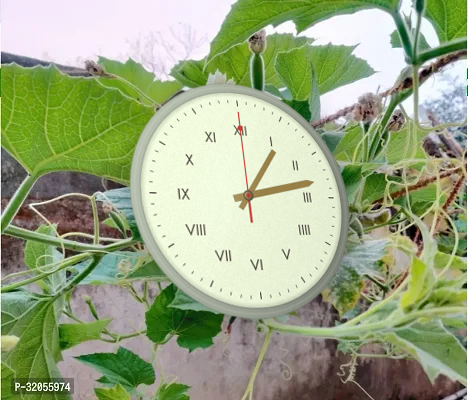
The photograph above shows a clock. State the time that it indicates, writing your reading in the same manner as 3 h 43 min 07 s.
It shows 1 h 13 min 00 s
